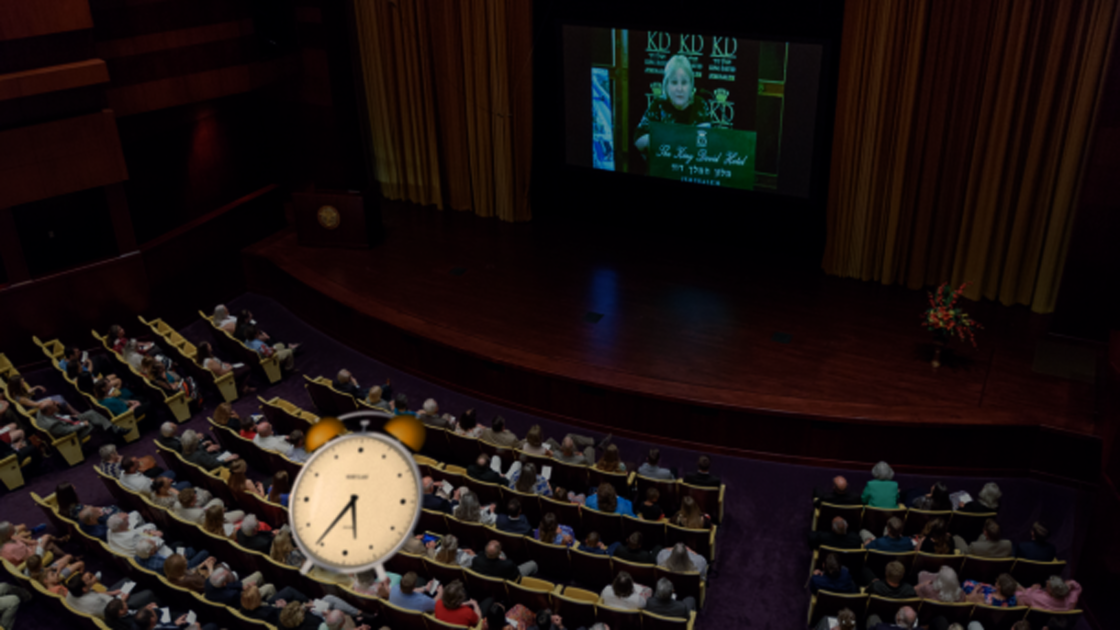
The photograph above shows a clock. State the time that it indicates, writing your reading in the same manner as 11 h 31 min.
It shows 5 h 36 min
